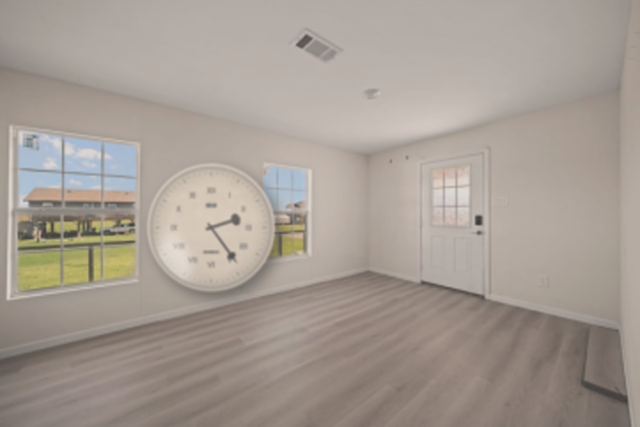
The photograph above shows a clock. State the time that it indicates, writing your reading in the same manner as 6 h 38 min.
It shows 2 h 24 min
